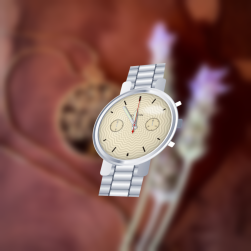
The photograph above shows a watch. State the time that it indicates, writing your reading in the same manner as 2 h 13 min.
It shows 11 h 54 min
